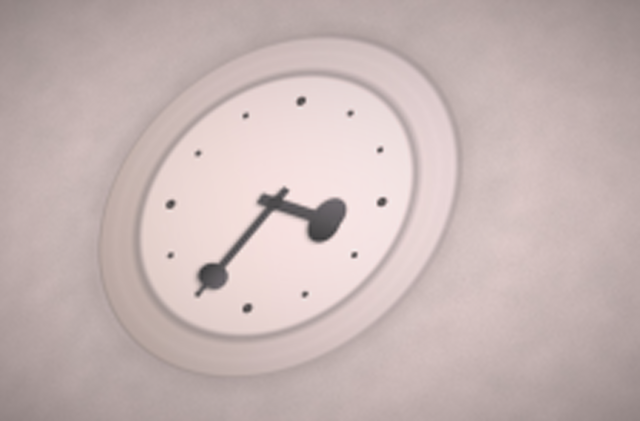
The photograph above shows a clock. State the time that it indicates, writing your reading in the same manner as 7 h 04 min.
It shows 3 h 35 min
